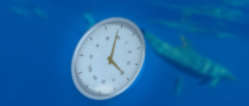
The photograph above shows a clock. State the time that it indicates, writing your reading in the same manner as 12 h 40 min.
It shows 3 h 59 min
